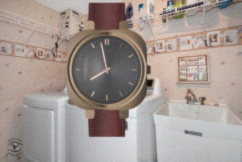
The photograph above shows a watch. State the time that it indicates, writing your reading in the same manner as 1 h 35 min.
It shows 7 h 58 min
